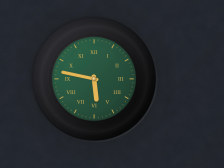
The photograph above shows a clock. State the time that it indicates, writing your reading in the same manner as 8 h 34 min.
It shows 5 h 47 min
